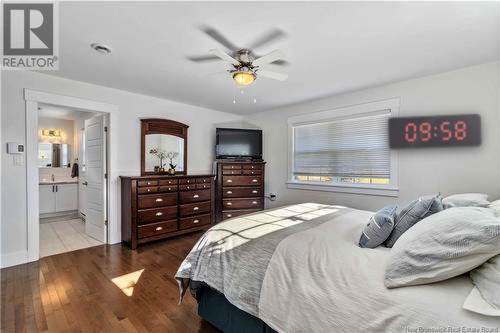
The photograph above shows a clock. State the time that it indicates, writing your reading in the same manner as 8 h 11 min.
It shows 9 h 58 min
